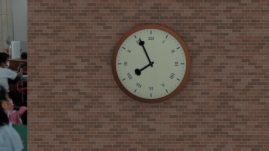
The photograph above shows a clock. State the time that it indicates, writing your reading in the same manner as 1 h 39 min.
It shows 7 h 56 min
